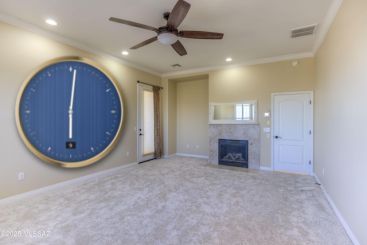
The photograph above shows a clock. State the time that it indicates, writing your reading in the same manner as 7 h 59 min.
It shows 6 h 01 min
